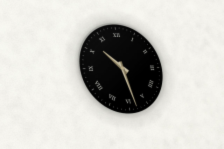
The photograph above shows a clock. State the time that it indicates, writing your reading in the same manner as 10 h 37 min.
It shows 10 h 28 min
